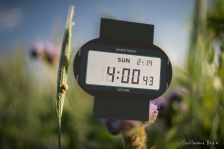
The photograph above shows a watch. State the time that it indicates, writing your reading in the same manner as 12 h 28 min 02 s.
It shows 4 h 00 min 43 s
